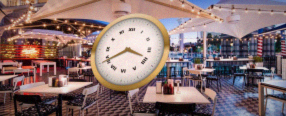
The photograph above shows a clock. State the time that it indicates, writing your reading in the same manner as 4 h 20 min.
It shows 3 h 40 min
